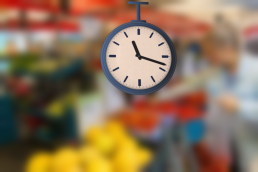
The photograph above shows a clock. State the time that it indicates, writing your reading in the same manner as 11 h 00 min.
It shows 11 h 18 min
